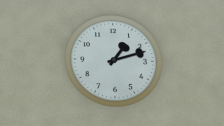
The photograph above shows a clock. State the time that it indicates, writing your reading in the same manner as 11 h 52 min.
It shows 1 h 12 min
